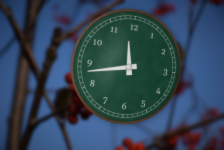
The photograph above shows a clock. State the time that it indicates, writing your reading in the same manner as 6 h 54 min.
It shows 11 h 43 min
